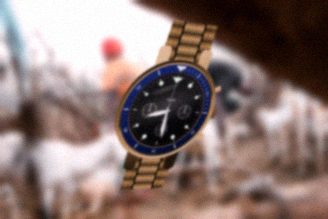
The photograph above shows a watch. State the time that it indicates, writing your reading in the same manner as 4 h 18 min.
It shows 8 h 29 min
